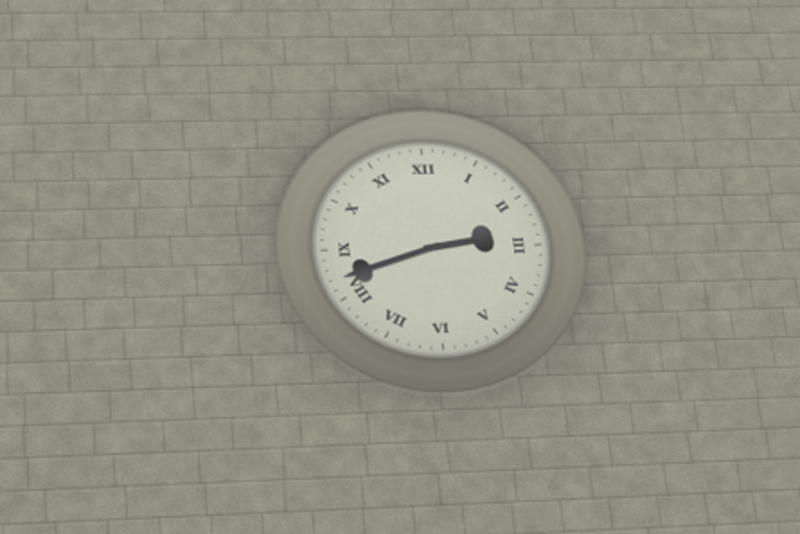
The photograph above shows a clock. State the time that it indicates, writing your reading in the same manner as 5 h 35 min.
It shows 2 h 42 min
